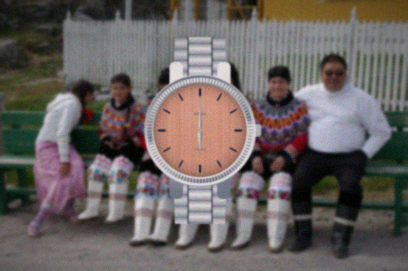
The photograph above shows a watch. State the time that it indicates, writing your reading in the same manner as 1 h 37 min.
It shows 6 h 00 min
